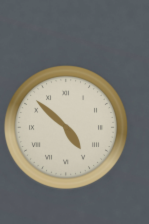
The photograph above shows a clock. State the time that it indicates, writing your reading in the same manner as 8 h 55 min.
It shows 4 h 52 min
